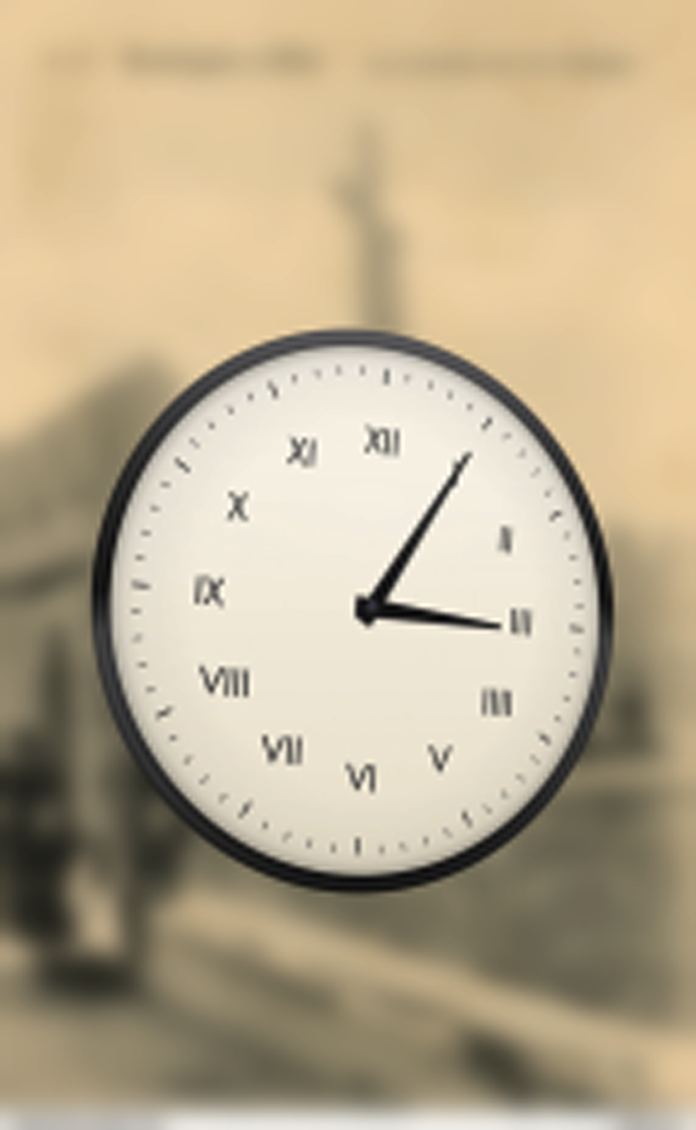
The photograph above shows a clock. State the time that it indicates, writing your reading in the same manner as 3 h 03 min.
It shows 3 h 05 min
